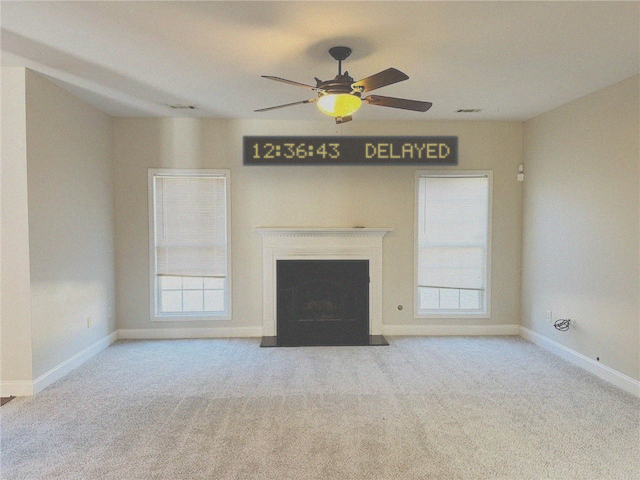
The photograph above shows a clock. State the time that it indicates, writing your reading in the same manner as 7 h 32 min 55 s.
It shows 12 h 36 min 43 s
